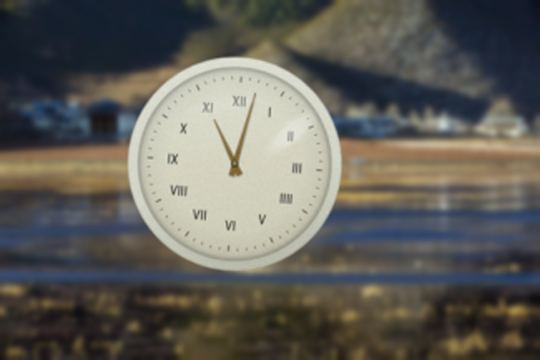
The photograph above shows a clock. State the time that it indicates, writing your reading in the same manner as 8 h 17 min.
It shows 11 h 02 min
